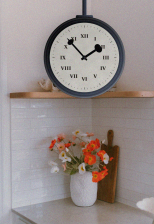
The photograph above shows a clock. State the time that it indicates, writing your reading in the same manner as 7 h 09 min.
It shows 1 h 53 min
